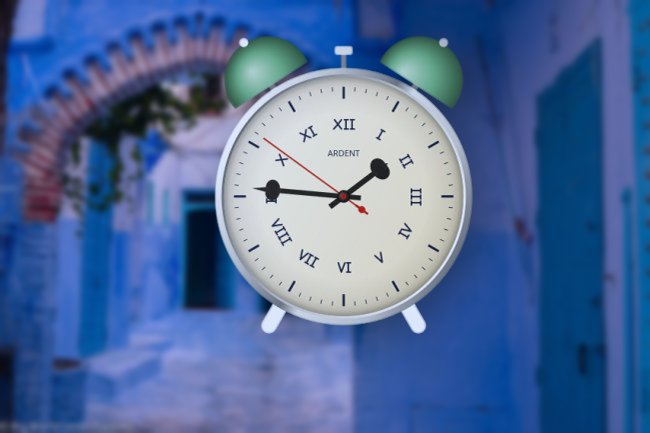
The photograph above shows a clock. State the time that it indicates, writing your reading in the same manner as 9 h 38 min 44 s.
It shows 1 h 45 min 51 s
